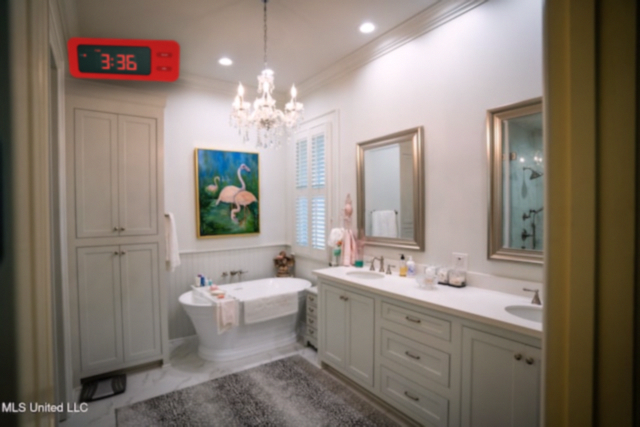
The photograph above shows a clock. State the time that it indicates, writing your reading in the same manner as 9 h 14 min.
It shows 3 h 36 min
